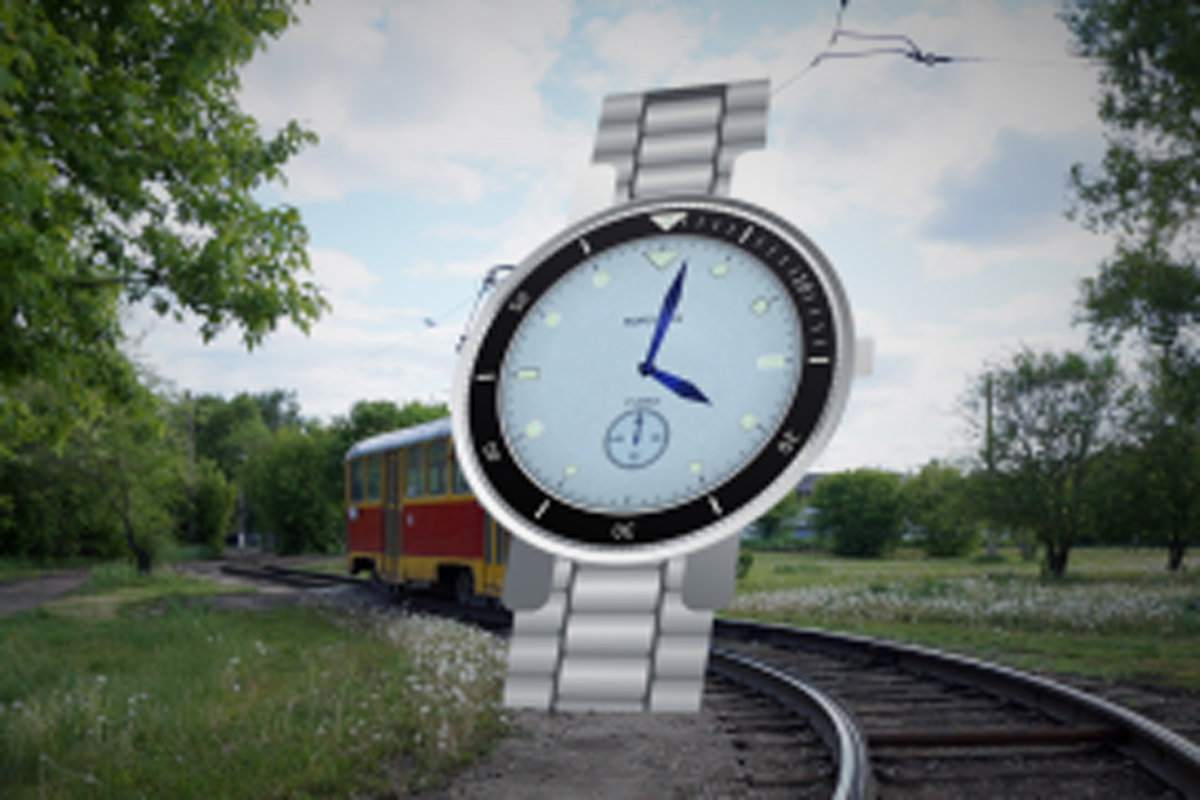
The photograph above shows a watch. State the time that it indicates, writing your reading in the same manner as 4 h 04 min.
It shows 4 h 02 min
